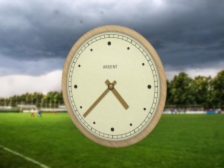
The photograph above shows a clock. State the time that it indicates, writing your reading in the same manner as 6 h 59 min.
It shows 4 h 38 min
